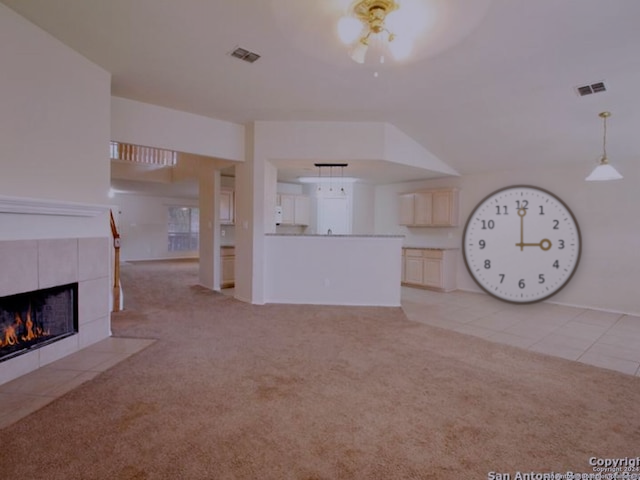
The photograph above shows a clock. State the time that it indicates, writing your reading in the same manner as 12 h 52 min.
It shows 3 h 00 min
